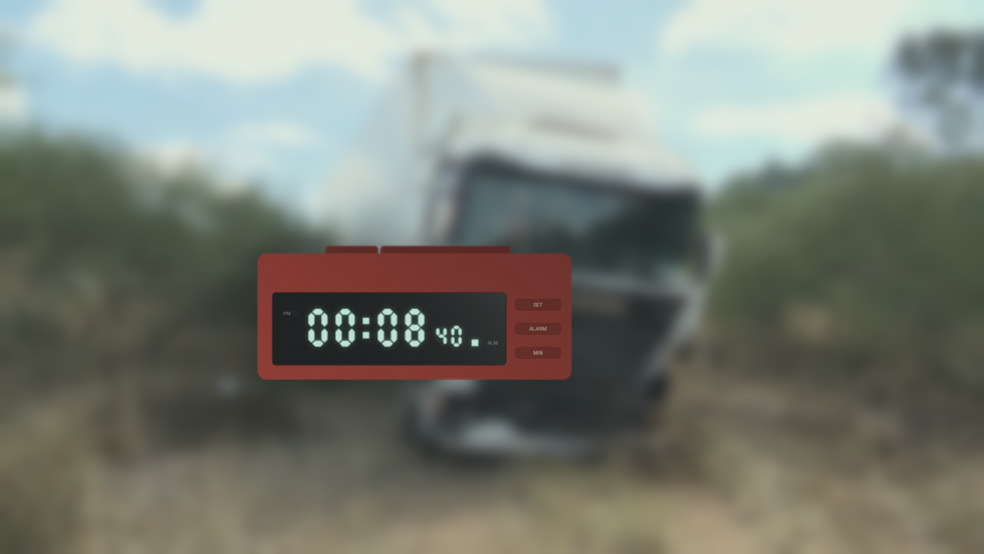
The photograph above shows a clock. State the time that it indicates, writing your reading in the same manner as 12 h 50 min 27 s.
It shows 0 h 08 min 40 s
